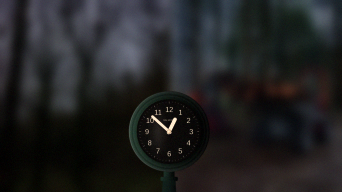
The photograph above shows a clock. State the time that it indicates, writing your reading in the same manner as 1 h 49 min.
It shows 12 h 52 min
